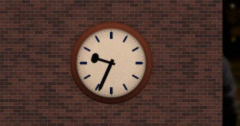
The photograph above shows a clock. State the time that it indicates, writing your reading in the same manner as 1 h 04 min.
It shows 9 h 34 min
